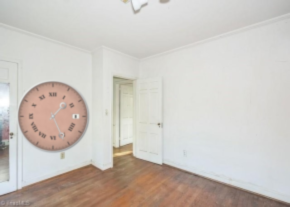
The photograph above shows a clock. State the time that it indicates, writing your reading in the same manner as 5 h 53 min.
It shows 1 h 26 min
